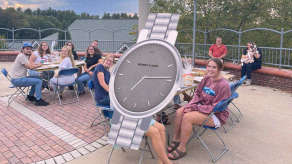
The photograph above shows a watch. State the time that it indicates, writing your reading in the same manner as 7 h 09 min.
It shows 7 h 14 min
